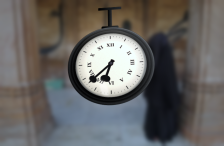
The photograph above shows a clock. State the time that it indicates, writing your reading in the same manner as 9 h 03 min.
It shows 6 h 38 min
